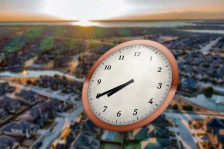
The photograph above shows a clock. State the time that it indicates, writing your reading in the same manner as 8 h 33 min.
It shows 7 h 40 min
